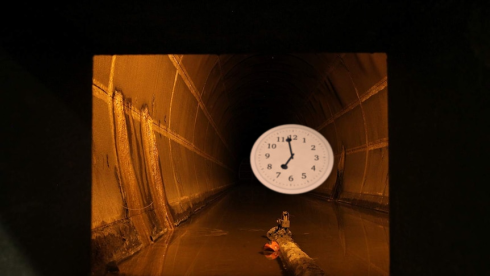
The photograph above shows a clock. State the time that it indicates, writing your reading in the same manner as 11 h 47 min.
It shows 6 h 58 min
